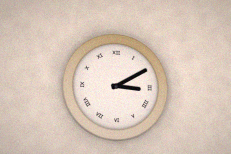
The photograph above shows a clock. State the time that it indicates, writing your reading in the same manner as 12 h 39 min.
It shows 3 h 10 min
